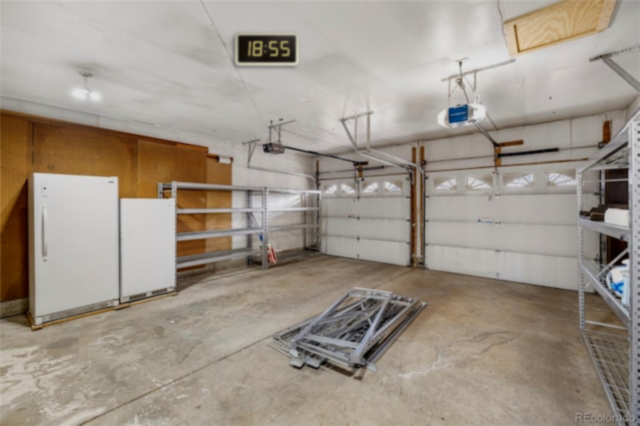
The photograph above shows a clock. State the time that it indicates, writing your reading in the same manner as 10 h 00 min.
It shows 18 h 55 min
